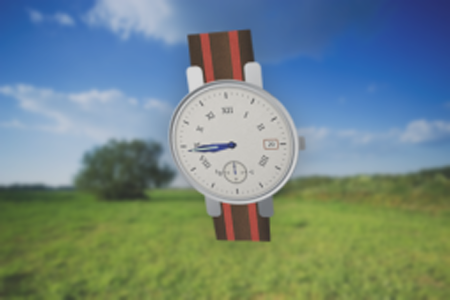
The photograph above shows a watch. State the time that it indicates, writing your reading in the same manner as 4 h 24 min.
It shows 8 h 44 min
